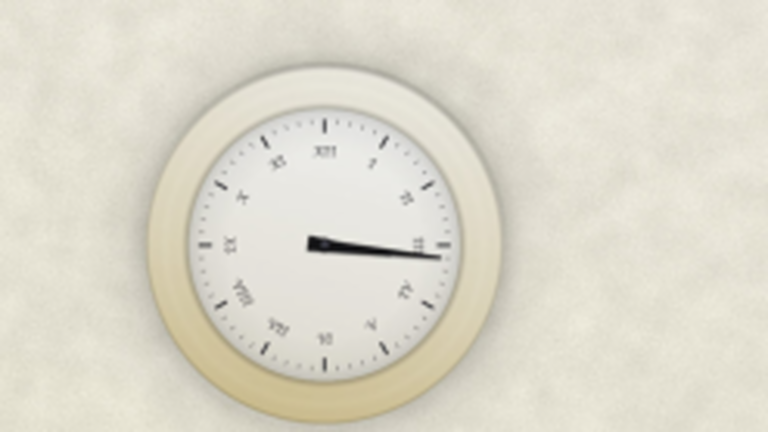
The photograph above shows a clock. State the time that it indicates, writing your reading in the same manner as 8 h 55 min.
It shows 3 h 16 min
